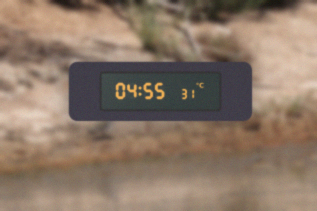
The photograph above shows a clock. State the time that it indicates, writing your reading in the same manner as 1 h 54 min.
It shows 4 h 55 min
